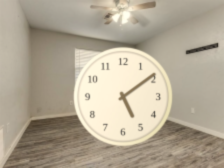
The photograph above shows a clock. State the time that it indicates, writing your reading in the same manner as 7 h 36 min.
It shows 5 h 09 min
